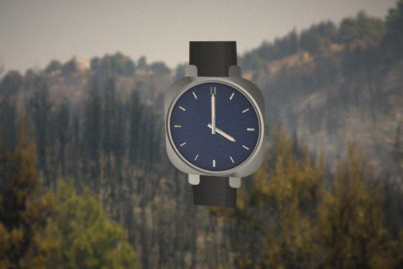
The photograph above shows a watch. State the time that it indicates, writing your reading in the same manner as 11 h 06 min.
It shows 4 h 00 min
